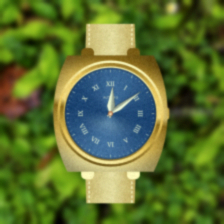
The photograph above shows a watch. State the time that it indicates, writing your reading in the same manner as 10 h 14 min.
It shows 12 h 09 min
